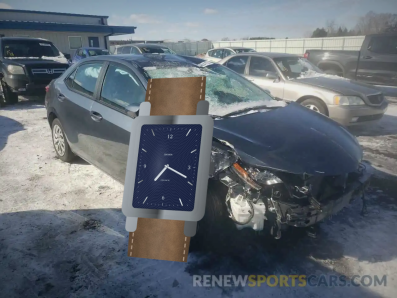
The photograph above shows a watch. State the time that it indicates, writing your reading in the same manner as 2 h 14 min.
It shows 7 h 19 min
